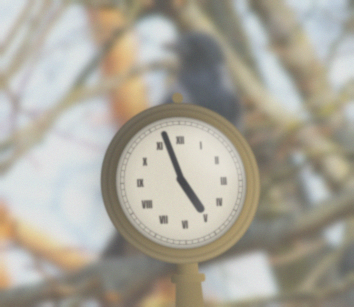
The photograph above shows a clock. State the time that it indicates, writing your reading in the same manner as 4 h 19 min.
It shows 4 h 57 min
